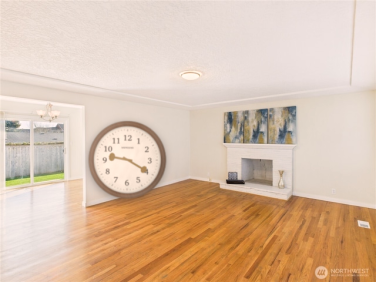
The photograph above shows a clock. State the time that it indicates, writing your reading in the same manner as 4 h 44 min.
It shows 9 h 20 min
